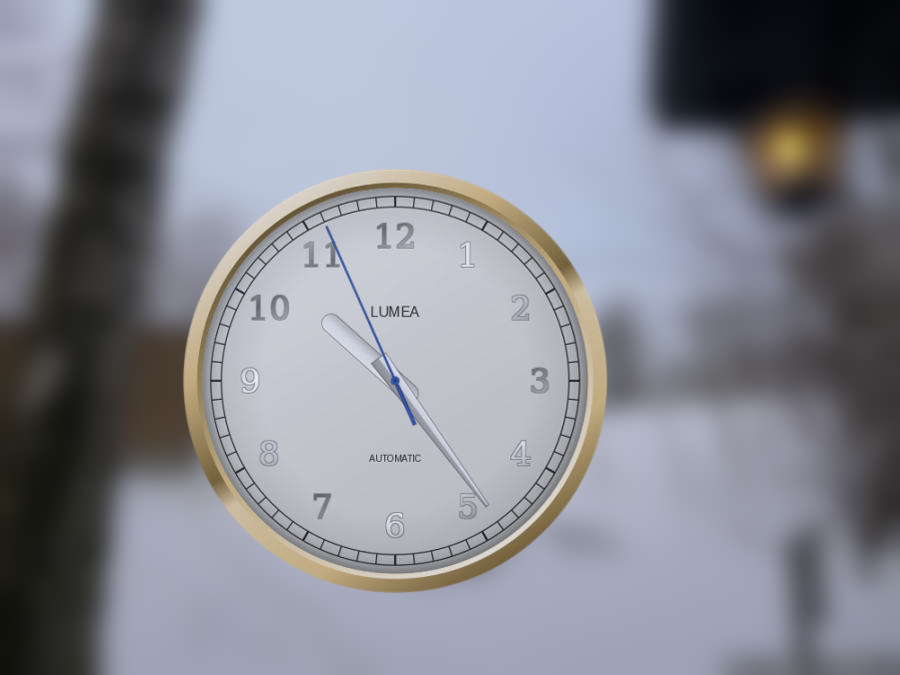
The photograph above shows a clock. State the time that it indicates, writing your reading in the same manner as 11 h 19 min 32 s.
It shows 10 h 23 min 56 s
